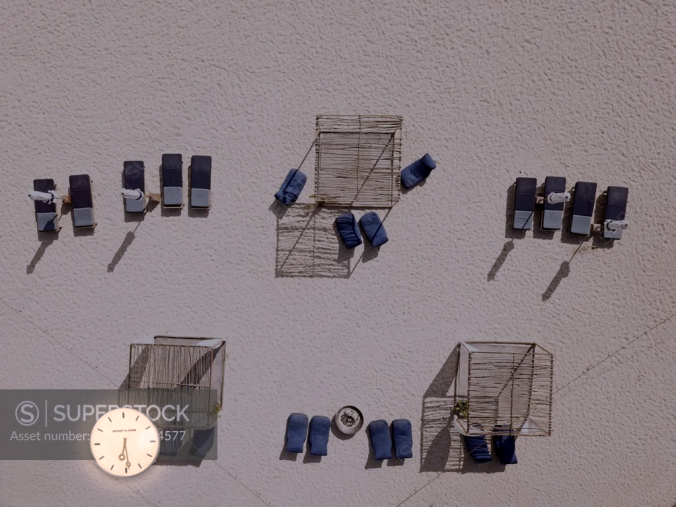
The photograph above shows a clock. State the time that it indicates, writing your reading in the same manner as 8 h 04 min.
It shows 6 h 29 min
